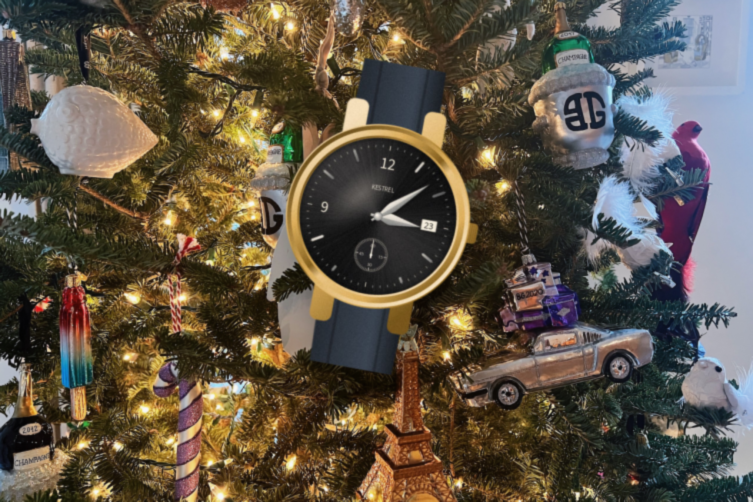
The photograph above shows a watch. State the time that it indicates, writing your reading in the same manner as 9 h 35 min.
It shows 3 h 08 min
